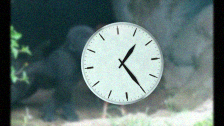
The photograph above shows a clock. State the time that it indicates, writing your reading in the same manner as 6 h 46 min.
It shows 1 h 25 min
